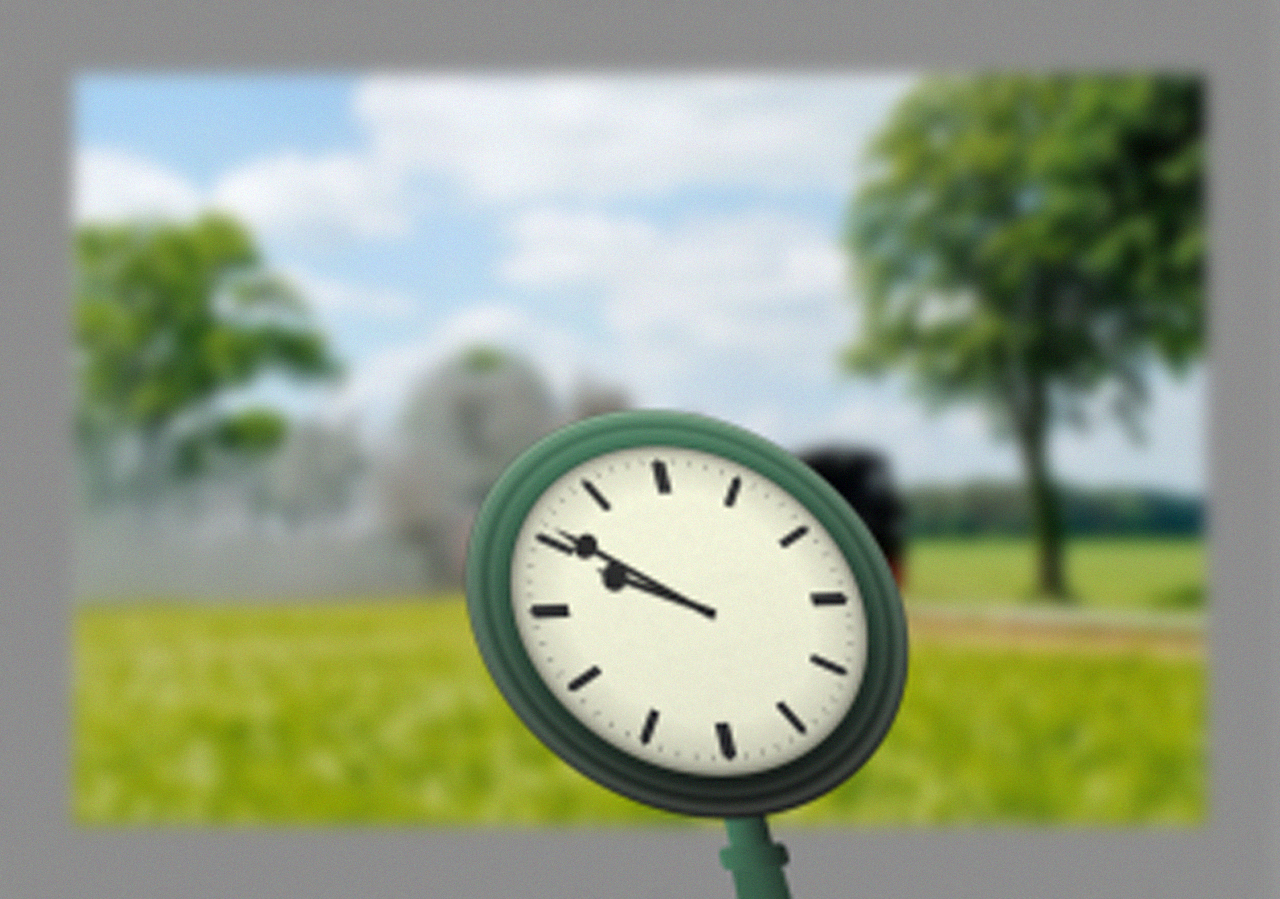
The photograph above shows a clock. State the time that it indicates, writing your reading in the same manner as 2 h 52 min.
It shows 9 h 51 min
